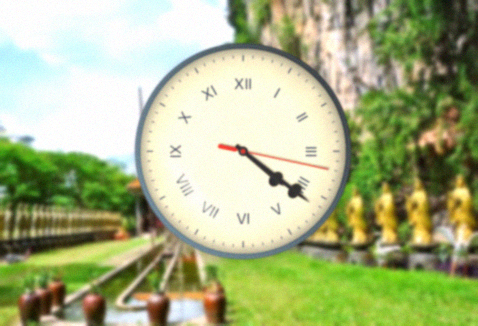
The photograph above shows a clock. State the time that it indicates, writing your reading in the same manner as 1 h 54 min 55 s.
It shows 4 h 21 min 17 s
